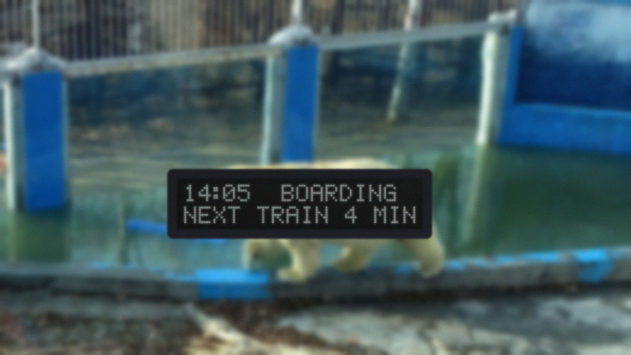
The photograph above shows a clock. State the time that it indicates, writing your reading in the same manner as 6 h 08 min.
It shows 14 h 05 min
